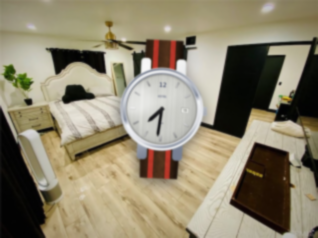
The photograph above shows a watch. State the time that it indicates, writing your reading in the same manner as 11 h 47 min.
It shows 7 h 31 min
